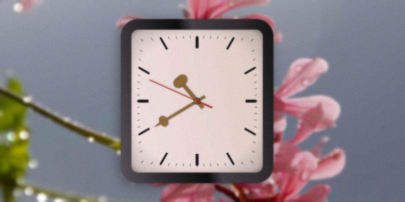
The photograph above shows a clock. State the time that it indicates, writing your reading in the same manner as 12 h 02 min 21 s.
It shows 10 h 39 min 49 s
